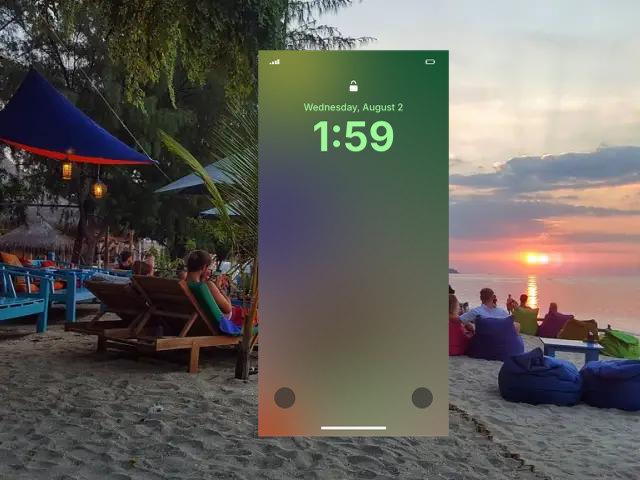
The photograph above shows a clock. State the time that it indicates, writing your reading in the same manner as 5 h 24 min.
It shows 1 h 59 min
